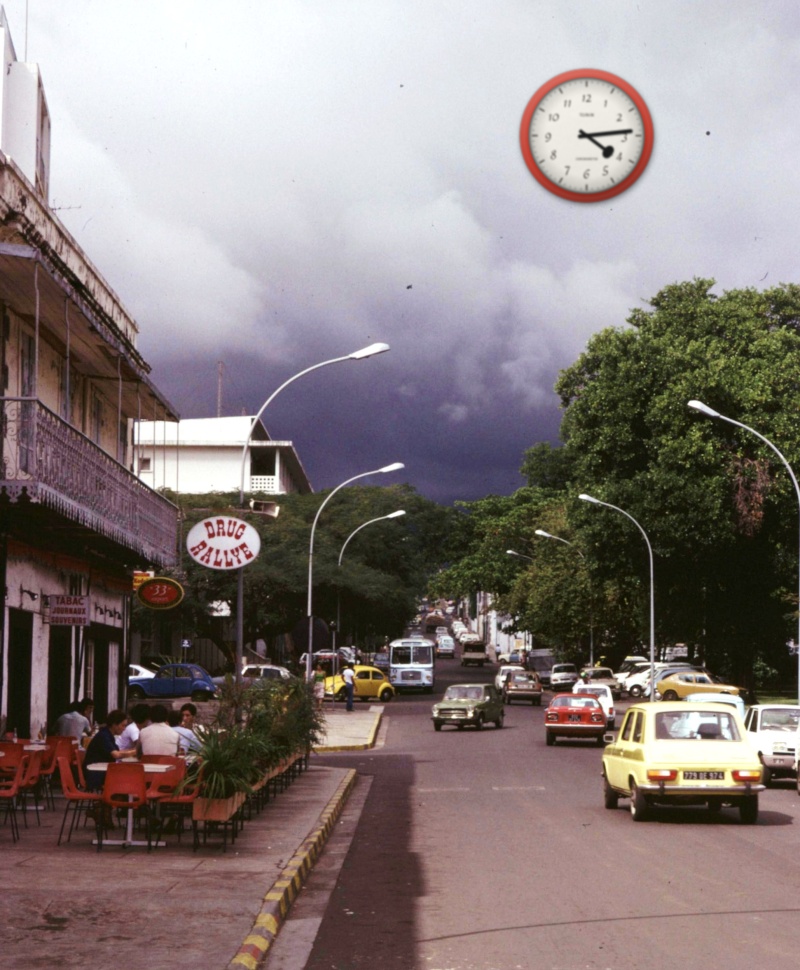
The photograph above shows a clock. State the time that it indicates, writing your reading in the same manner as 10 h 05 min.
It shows 4 h 14 min
